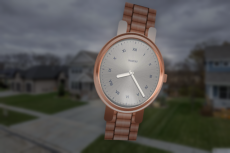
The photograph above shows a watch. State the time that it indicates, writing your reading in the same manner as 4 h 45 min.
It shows 8 h 23 min
